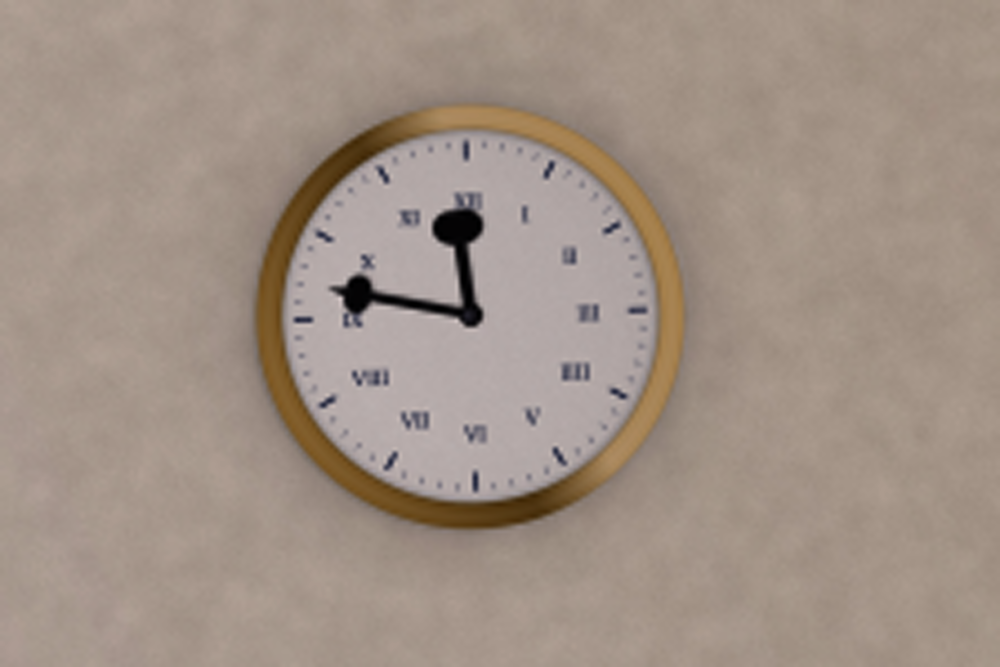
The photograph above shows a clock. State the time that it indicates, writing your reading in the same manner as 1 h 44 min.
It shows 11 h 47 min
